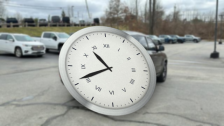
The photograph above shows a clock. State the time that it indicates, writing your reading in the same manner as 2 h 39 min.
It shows 10 h 41 min
